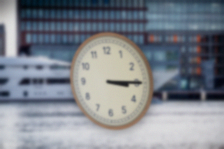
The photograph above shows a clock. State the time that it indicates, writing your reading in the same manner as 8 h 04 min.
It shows 3 h 15 min
